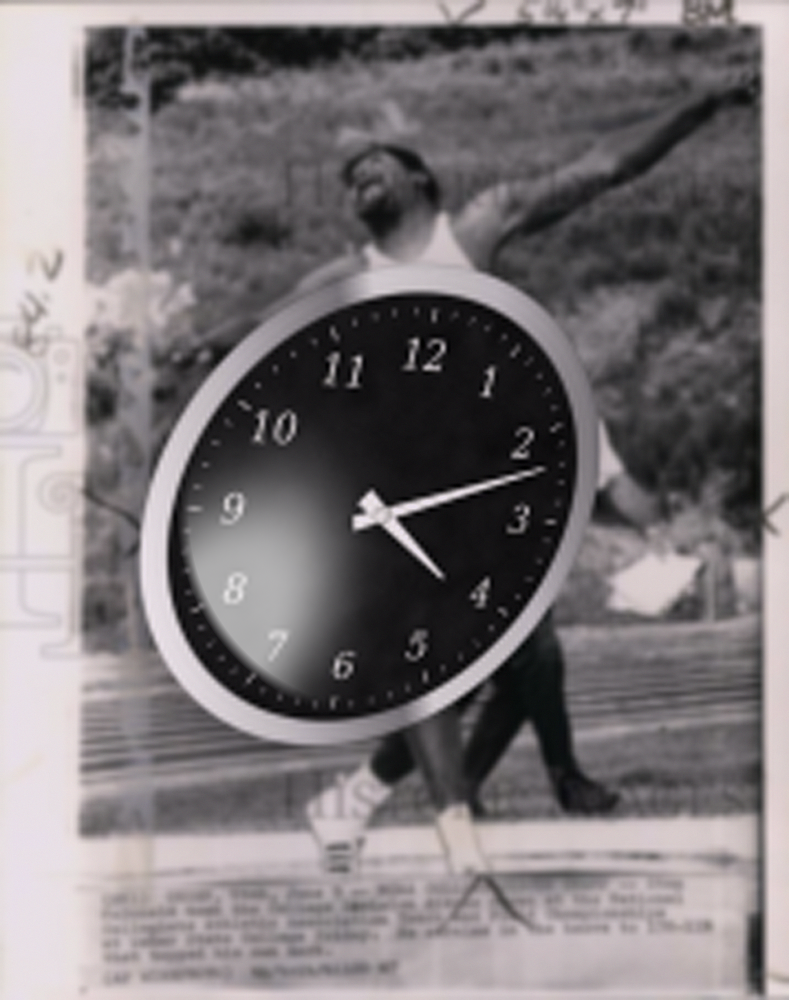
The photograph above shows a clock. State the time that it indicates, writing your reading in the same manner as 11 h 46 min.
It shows 4 h 12 min
